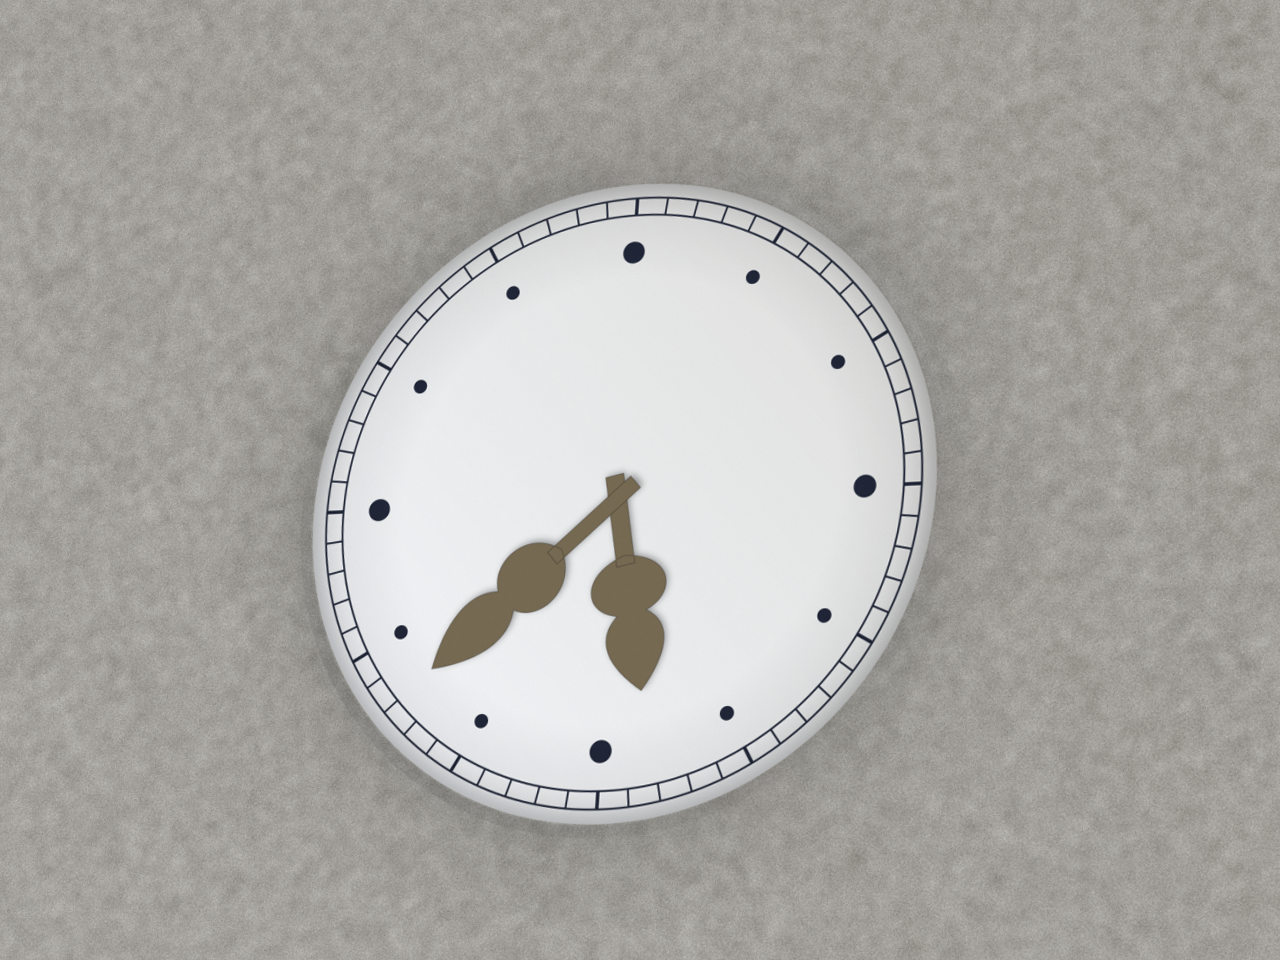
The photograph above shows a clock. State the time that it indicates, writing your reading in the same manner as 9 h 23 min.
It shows 5 h 38 min
